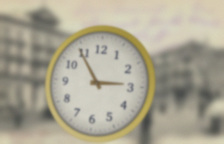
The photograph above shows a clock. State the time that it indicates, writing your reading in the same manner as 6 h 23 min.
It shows 2 h 54 min
